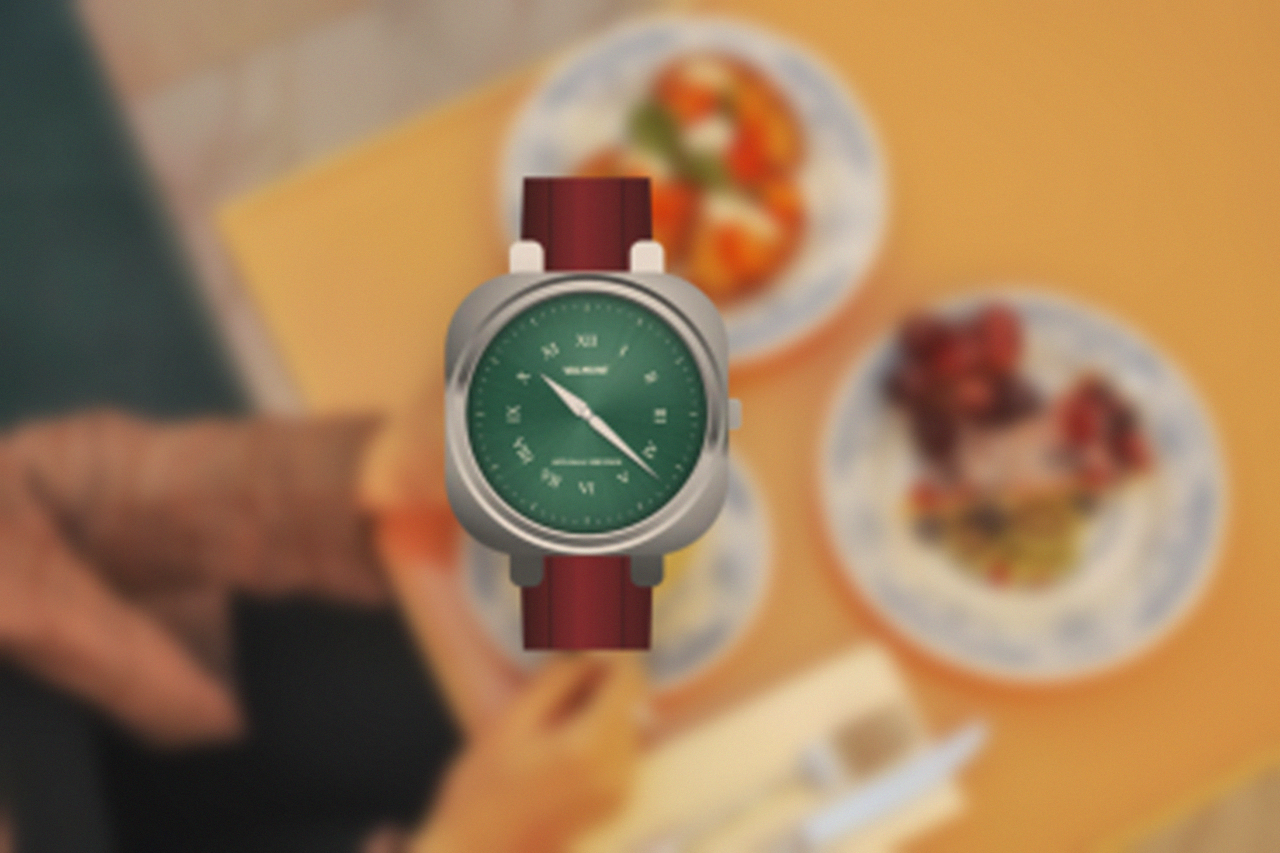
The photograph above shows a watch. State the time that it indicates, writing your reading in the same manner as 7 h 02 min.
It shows 10 h 22 min
